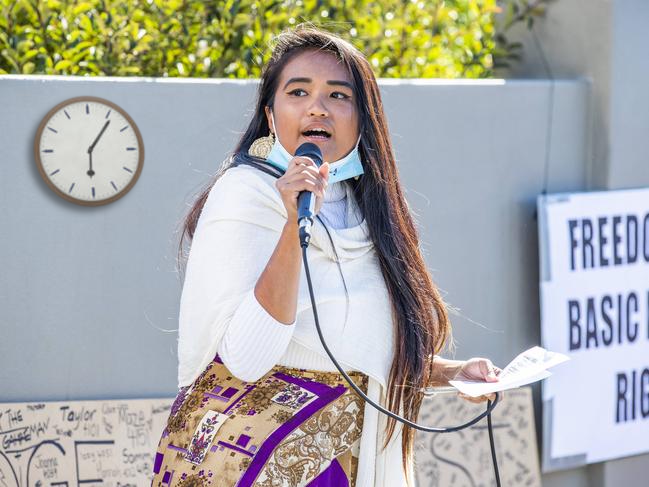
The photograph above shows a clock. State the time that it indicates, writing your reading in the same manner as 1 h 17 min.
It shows 6 h 06 min
